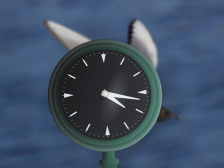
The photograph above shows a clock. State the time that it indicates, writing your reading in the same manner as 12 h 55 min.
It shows 4 h 17 min
